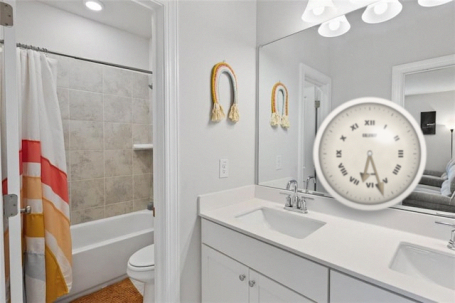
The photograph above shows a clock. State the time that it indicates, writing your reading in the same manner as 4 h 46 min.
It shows 6 h 27 min
